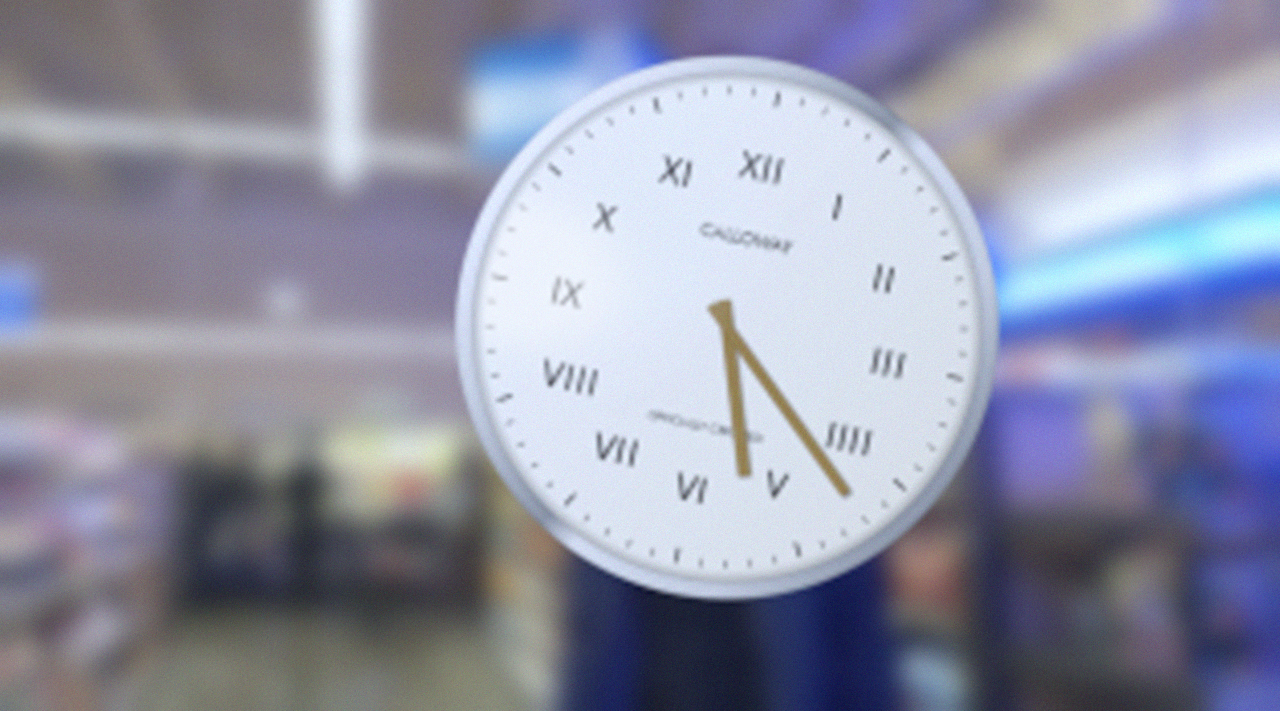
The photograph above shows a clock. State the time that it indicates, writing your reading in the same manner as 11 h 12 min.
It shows 5 h 22 min
